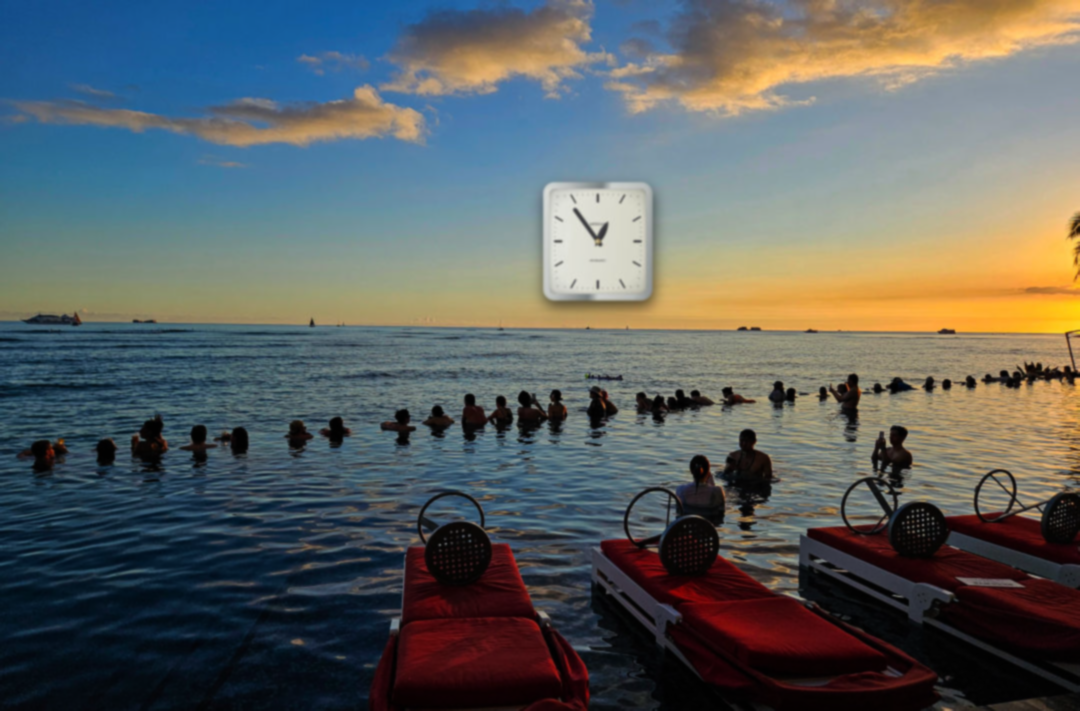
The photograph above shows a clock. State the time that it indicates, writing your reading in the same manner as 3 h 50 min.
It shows 12 h 54 min
